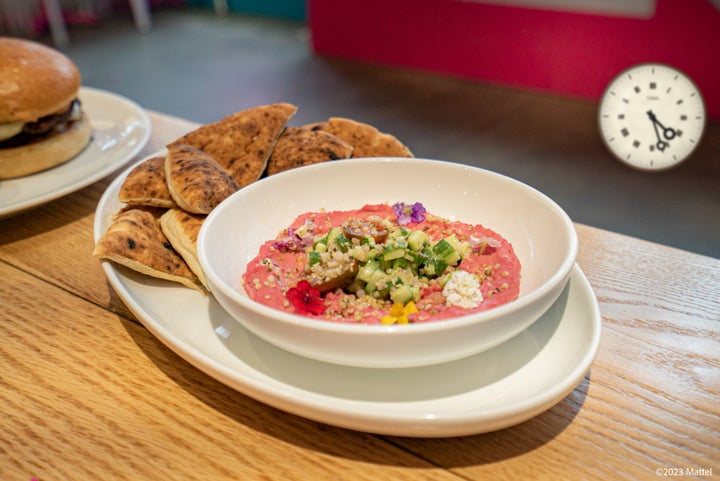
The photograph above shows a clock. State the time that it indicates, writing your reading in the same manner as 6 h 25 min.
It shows 4 h 27 min
